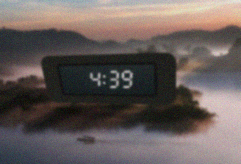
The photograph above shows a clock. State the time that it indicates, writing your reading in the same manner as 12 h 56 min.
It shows 4 h 39 min
